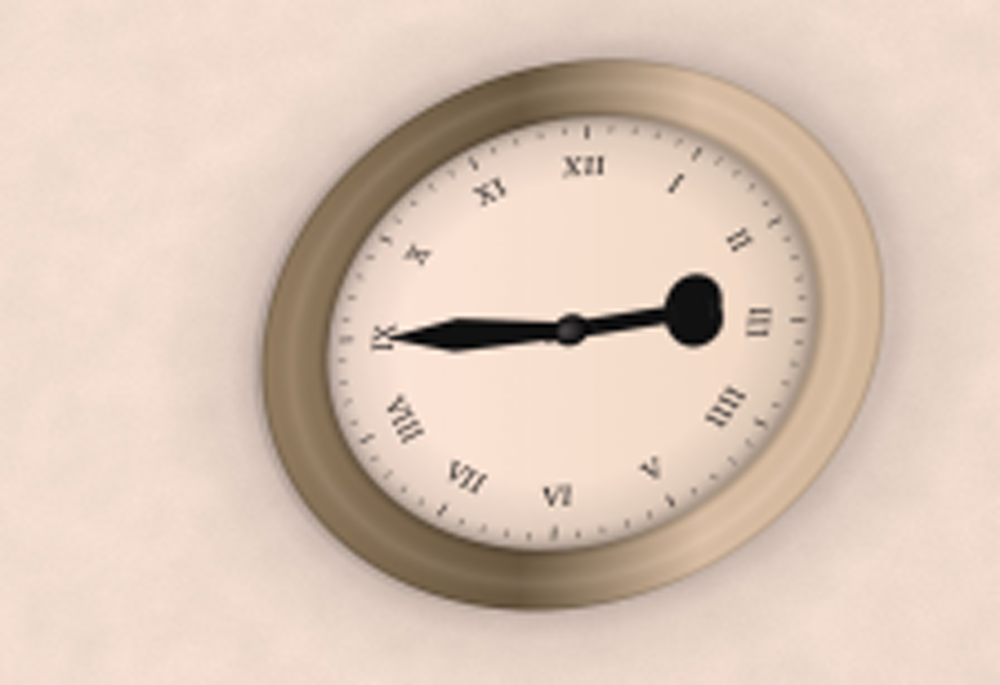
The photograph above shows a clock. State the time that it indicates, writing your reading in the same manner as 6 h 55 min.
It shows 2 h 45 min
